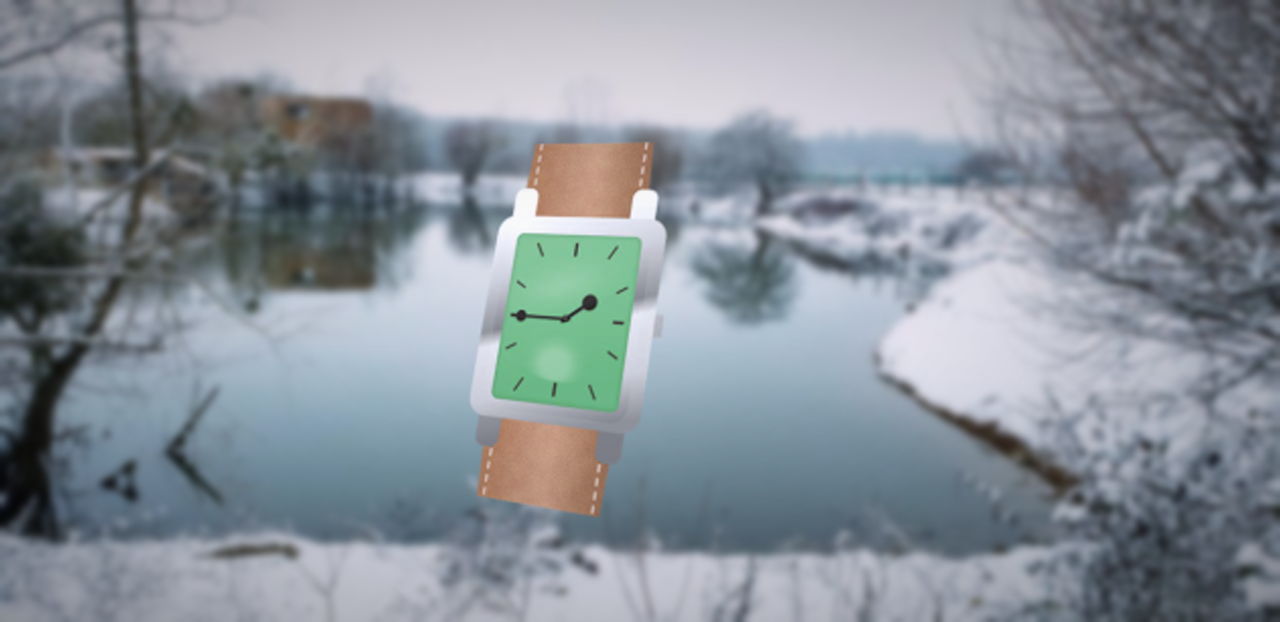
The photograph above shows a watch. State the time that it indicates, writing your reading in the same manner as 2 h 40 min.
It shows 1 h 45 min
